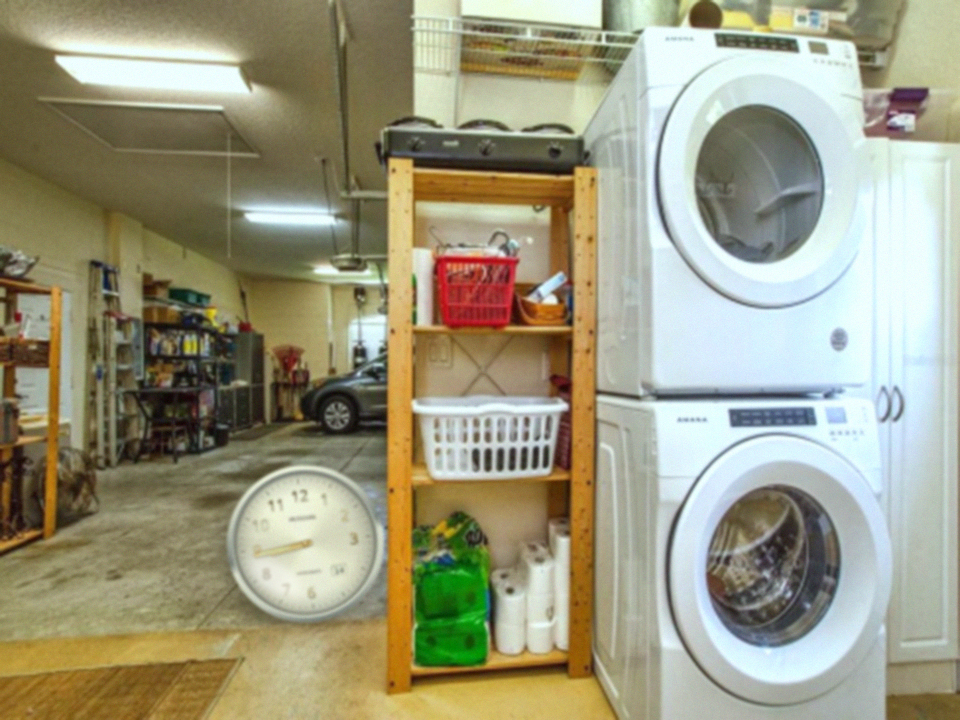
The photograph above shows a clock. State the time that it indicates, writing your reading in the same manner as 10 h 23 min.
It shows 8 h 44 min
